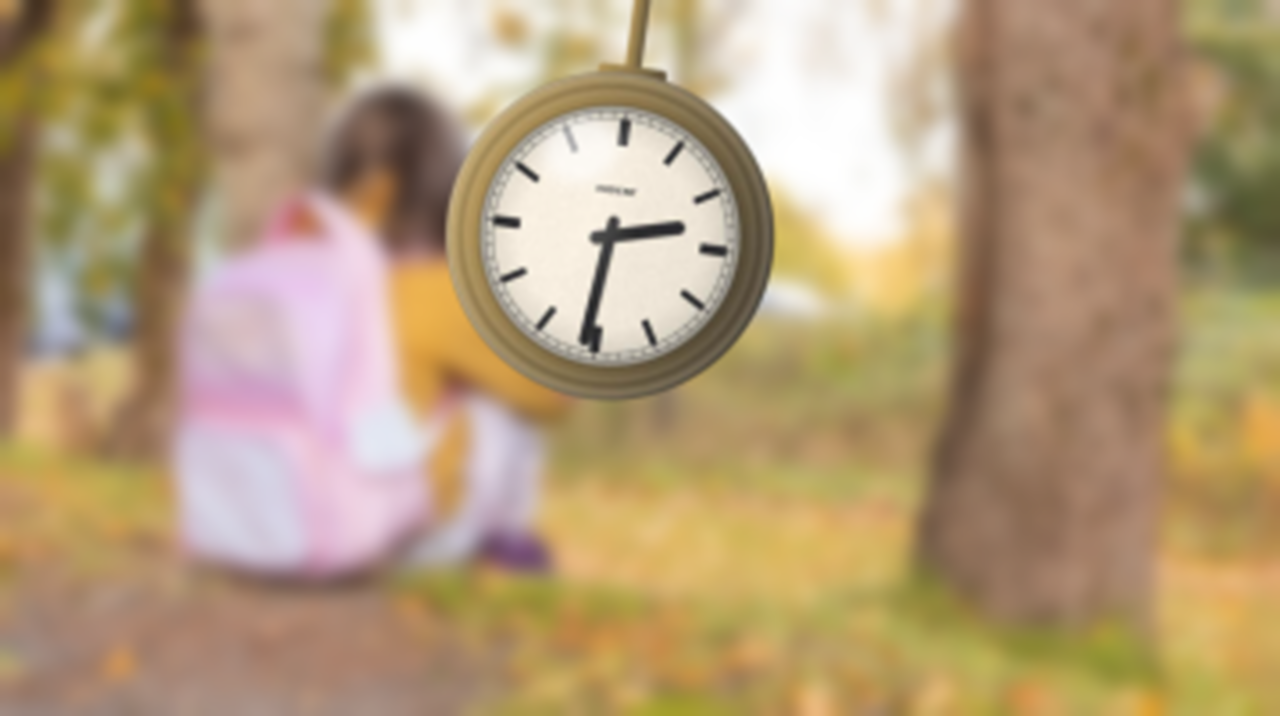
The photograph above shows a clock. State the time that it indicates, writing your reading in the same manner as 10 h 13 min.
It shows 2 h 31 min
